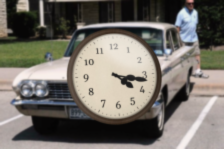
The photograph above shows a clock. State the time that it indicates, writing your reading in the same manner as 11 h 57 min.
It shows 4 h 17 min
